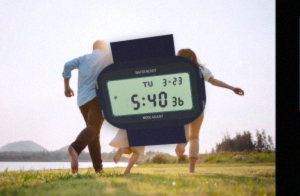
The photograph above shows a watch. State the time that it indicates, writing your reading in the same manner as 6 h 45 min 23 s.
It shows 5 h 40 min 36 s
